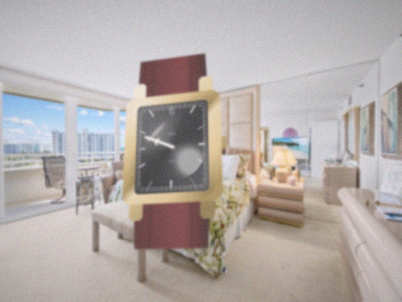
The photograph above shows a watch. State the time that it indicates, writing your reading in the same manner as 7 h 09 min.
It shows 9 h 49 min
